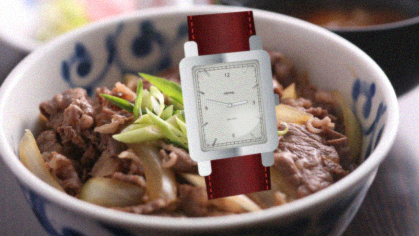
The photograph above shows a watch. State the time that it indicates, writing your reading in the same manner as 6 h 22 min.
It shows 2 h 48 min
